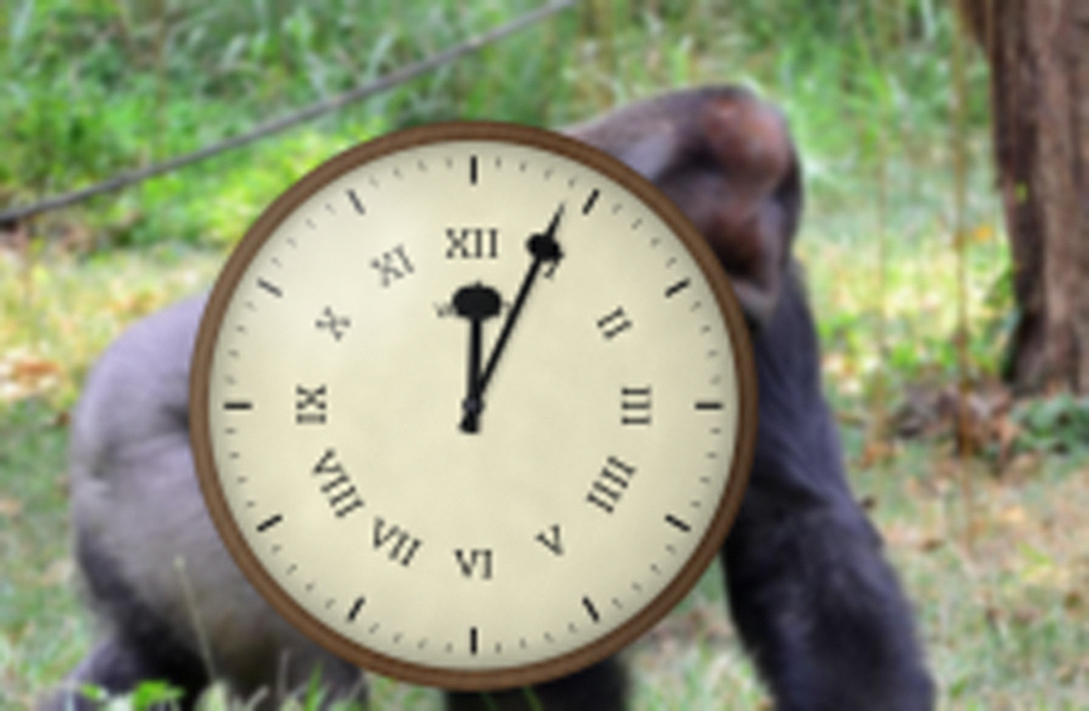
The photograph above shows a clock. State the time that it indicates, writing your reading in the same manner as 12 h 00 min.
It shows 12 h 04 min
